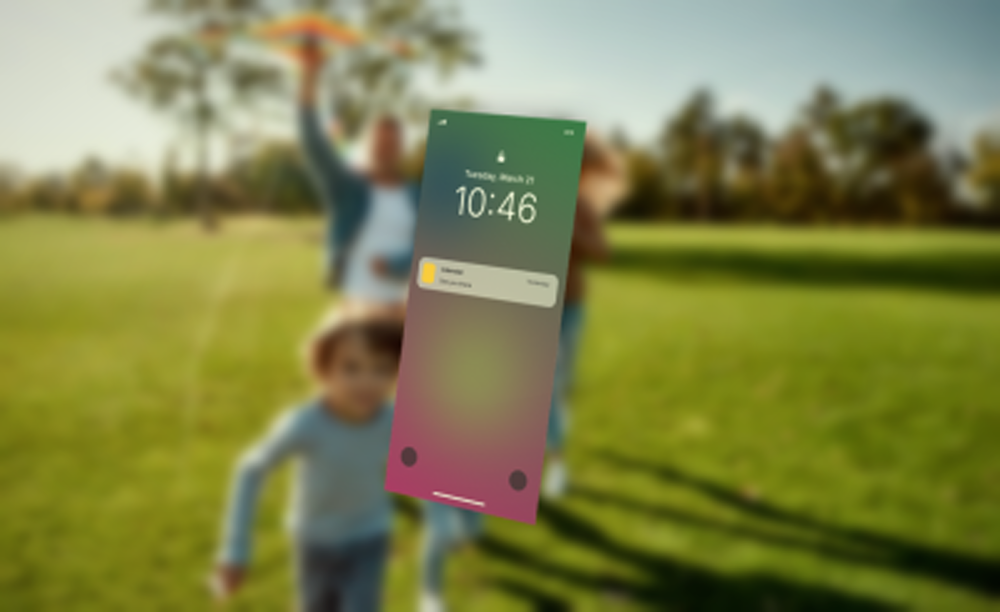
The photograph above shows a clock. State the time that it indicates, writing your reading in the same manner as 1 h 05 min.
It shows 10 h 46 min
